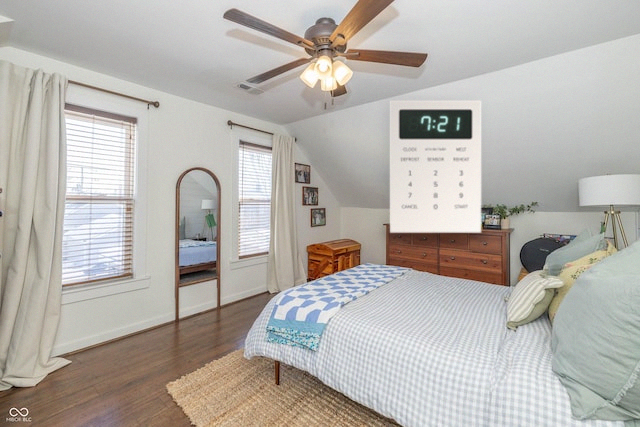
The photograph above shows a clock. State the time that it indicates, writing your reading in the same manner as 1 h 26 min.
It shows 7 h 21 min
